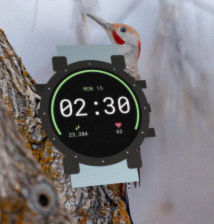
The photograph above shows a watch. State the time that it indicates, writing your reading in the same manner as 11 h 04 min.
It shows 2 h 30 min
